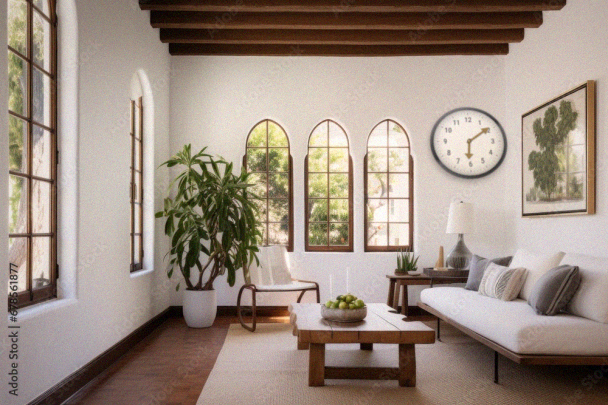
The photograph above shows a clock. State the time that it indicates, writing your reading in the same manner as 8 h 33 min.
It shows 6 h 09 min
